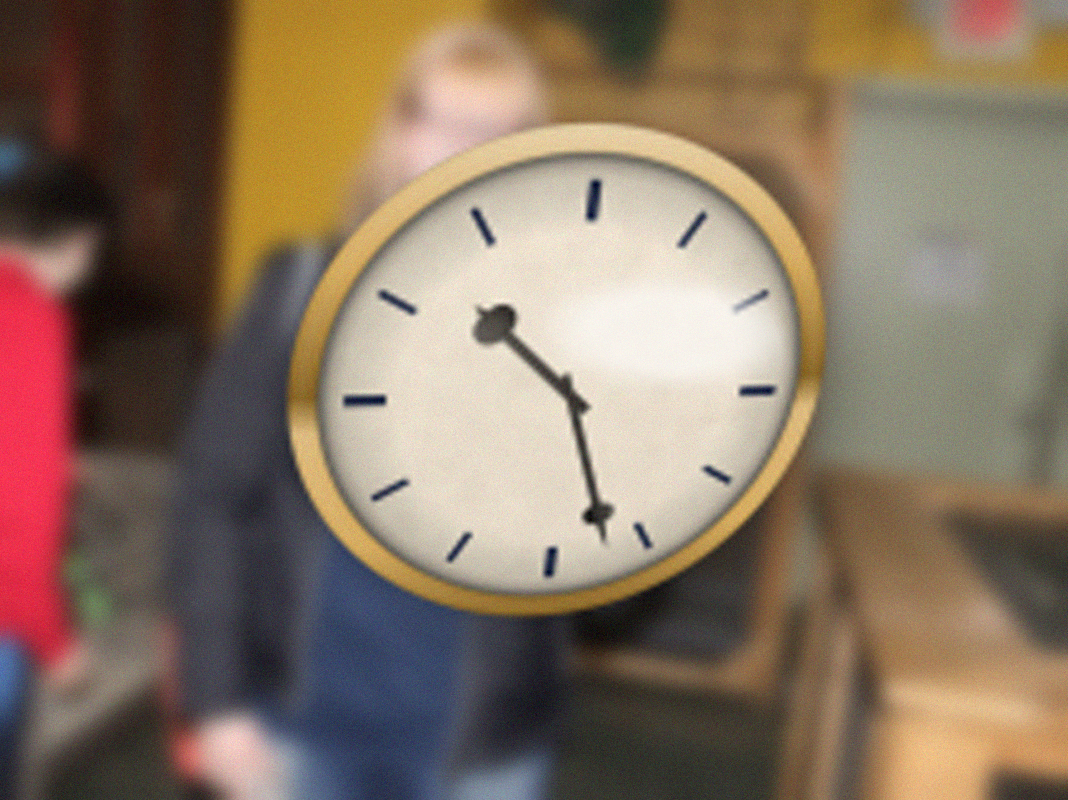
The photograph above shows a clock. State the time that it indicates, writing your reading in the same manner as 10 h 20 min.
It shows 10 h 27 min
